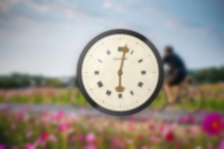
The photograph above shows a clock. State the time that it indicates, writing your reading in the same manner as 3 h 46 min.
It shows 6 h 02 min
